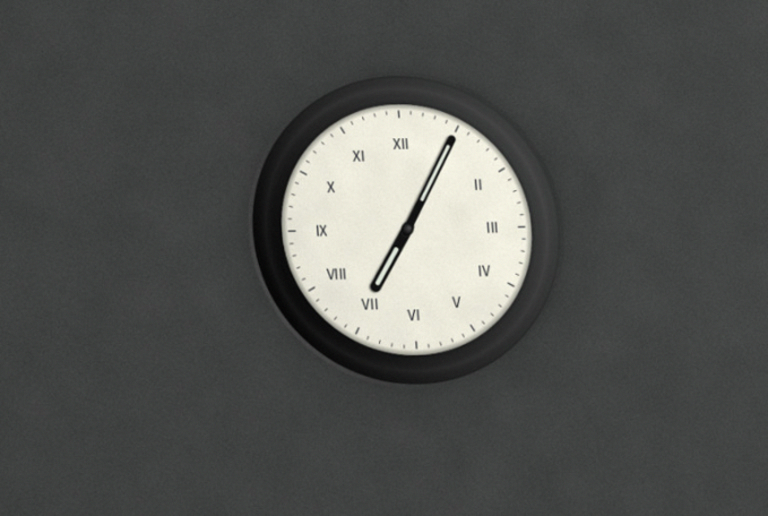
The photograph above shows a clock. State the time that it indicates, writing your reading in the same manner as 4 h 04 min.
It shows 7 h 05 min
